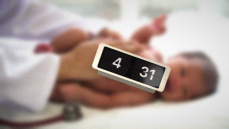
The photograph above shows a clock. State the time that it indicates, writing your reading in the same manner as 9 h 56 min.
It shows 4 h 31 min
